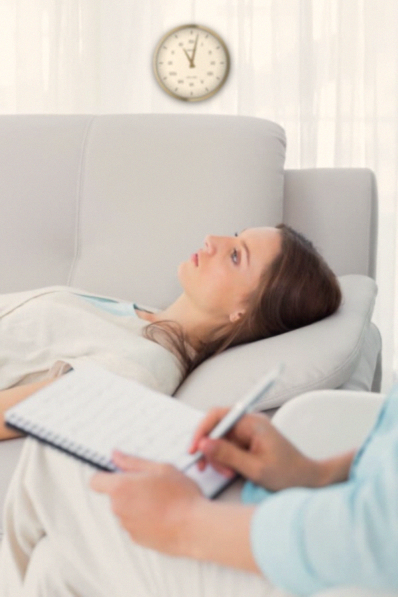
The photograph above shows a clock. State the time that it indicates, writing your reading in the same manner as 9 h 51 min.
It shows 11 h 02 min
